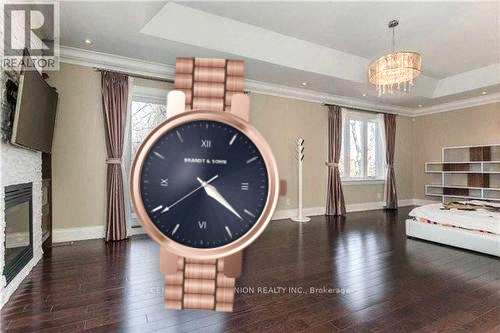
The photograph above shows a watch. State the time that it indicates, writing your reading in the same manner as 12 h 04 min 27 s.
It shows 4 h 21 min 39 s
